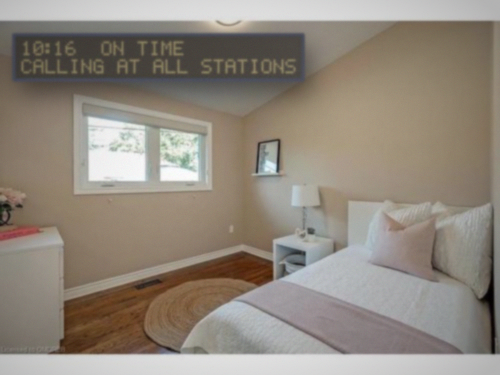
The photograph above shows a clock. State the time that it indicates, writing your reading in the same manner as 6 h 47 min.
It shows 10 h 16 min
